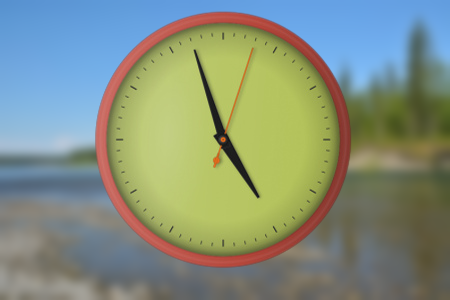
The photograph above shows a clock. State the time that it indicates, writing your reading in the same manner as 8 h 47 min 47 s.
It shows 4 h 57 min 03 s
